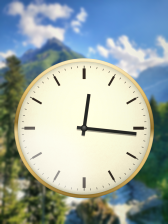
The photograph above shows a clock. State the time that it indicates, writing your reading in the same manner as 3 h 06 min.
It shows 12 h 16 min
